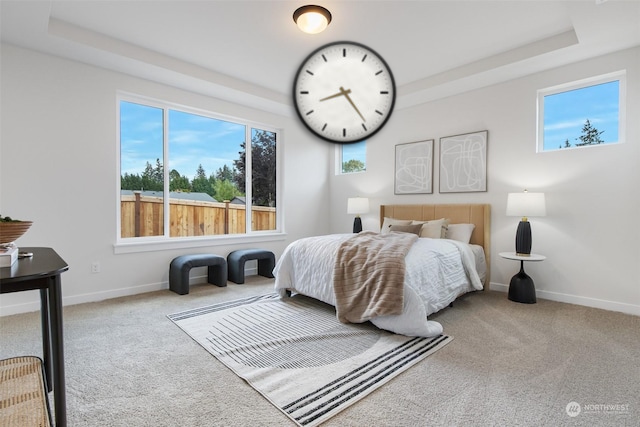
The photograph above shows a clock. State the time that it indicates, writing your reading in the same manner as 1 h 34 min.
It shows 8 h 24 min
